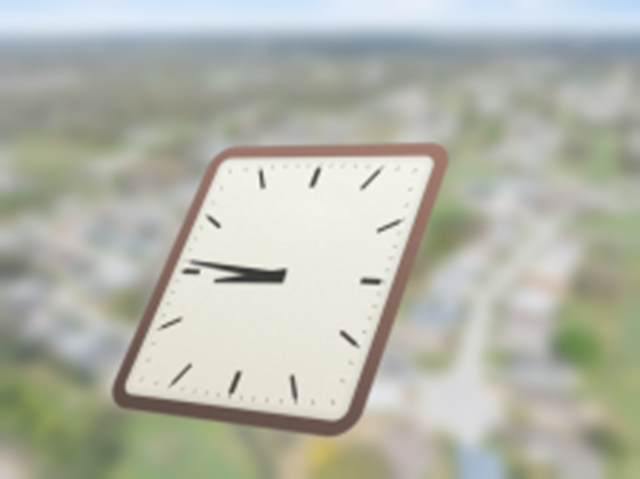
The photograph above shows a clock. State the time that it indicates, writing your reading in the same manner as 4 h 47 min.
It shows 8 h 46 min
